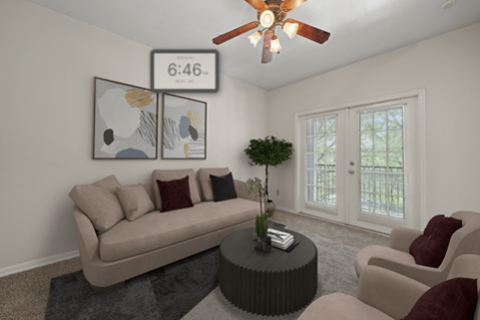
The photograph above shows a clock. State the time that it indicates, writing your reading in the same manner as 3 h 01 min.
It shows 6 h 46 min
